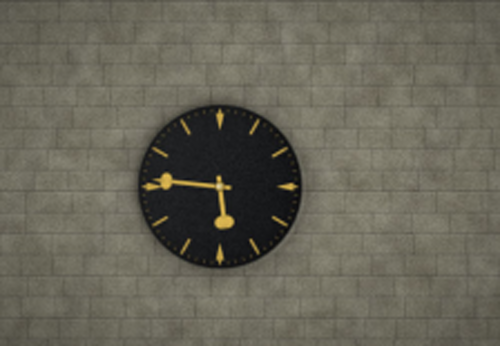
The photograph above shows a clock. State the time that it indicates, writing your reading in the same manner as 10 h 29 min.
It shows 5 h 46 min
